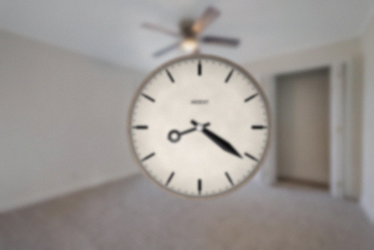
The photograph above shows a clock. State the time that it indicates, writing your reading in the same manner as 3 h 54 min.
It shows 8 h 21 min
